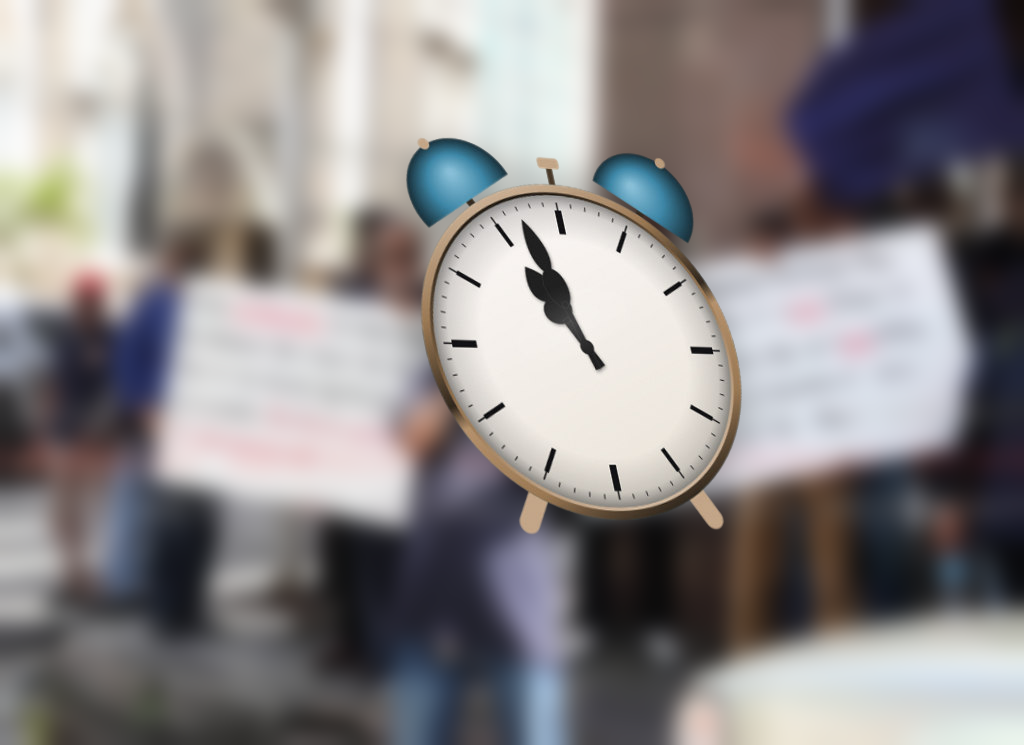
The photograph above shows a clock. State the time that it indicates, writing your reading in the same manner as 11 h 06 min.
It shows 10 h 57 min
